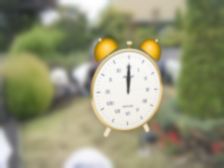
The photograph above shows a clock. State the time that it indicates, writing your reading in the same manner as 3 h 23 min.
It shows 12 h 00 min
